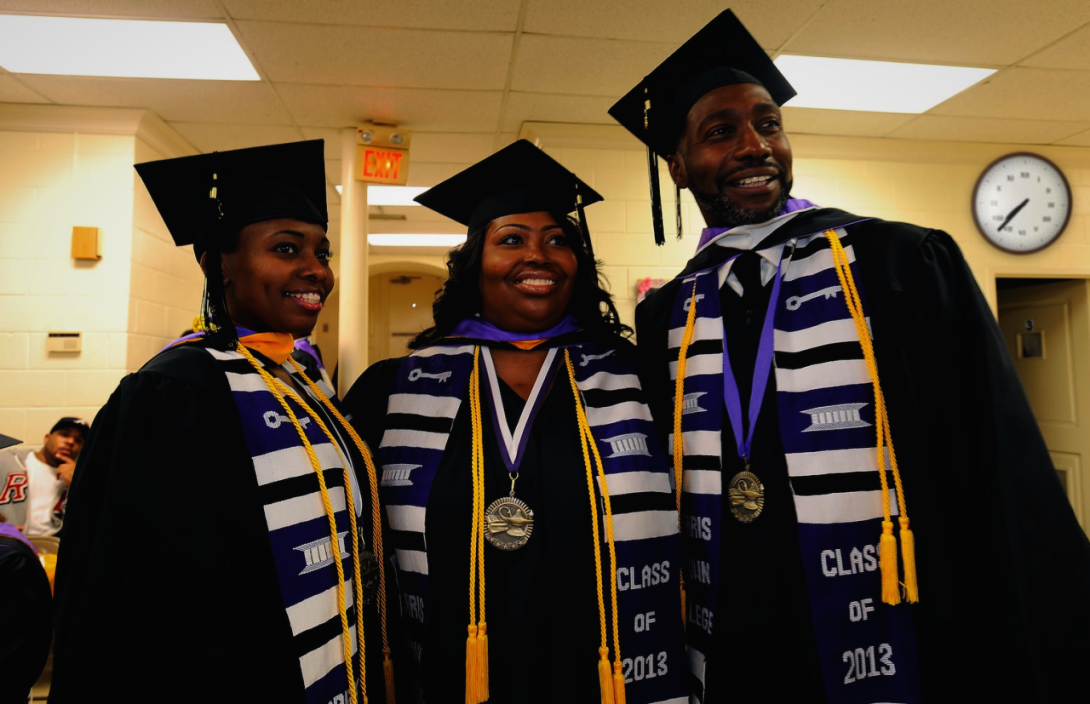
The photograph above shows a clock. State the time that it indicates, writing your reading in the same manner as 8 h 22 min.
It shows 7 h 37 min
